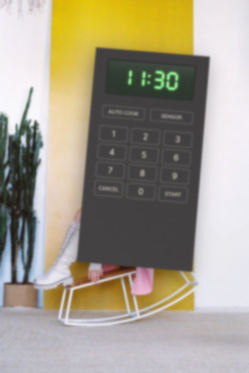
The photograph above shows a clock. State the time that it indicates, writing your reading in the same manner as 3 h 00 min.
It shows 11 h 30 min
